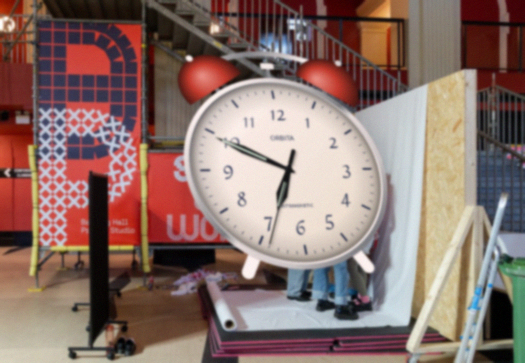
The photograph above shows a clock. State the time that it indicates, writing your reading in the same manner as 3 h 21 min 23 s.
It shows 6 h 49 min 34 s
